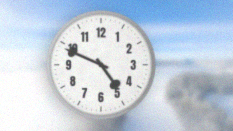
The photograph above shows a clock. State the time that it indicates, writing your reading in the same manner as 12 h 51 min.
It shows 4 h 49 min
